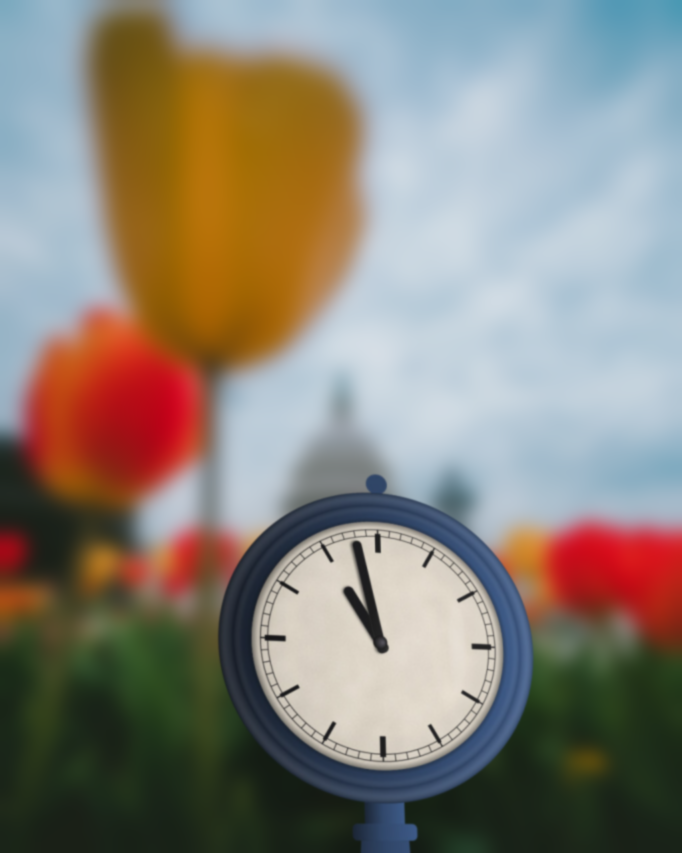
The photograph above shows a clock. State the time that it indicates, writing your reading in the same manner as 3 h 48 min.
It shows 10 h 58 min
